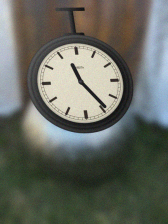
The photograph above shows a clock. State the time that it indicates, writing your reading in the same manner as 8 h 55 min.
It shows 11 h 24 min
